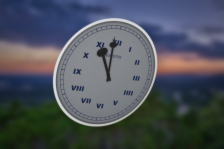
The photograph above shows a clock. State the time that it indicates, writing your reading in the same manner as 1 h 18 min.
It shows 10 h 59 min
